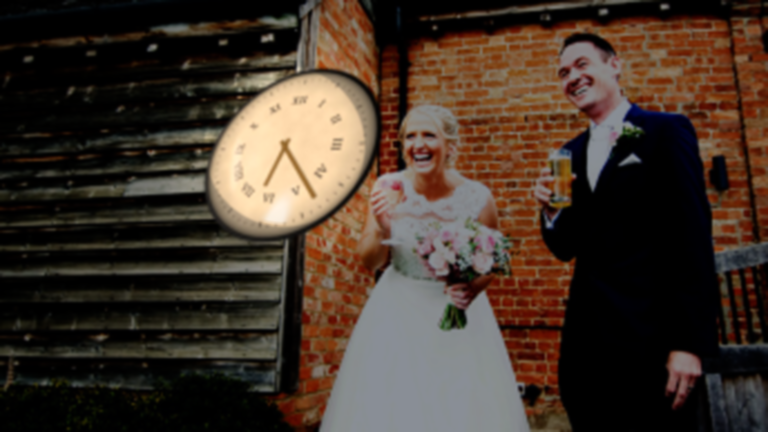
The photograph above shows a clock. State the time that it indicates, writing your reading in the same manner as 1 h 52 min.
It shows 6 h 23 min
